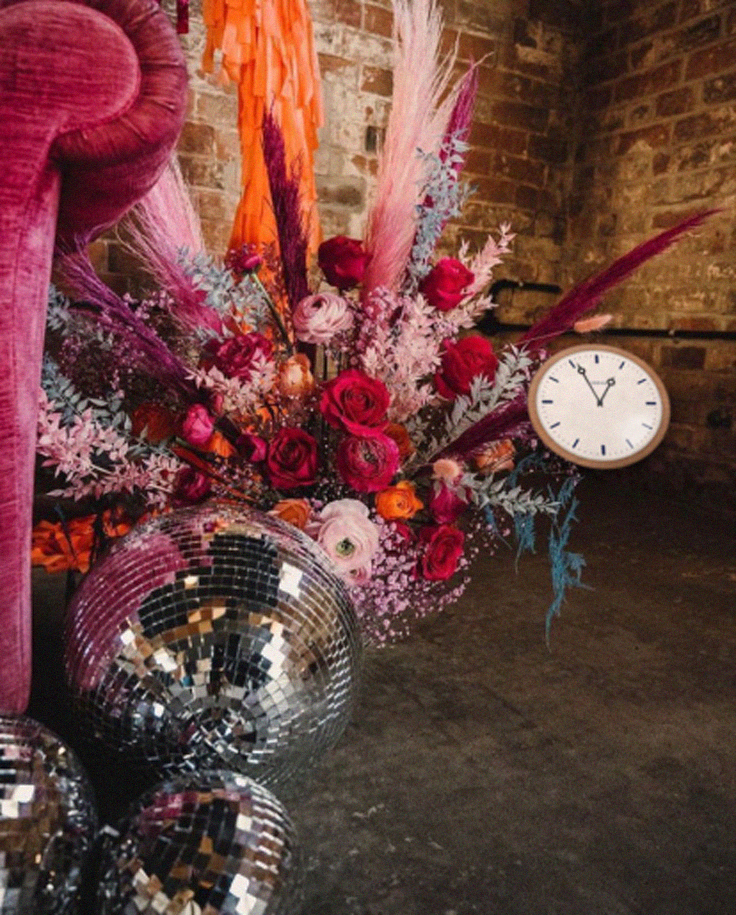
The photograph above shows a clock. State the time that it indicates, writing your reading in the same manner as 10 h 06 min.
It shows 12 h 56 min
